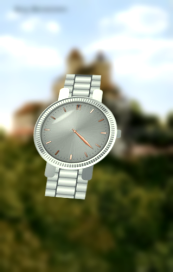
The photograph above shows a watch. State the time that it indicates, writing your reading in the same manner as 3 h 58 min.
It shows 4 h 22 min
